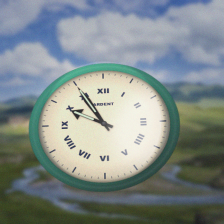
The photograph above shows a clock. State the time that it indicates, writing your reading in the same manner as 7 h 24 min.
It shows 9 h 55 min
